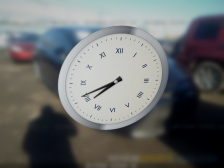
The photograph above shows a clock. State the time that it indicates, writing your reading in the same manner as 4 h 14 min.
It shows 7 h 41 min
